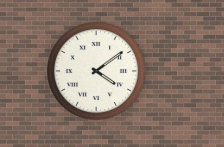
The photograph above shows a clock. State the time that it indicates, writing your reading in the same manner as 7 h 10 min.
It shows 4 h 09 min
